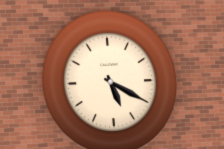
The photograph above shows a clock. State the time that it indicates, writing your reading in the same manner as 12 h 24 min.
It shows 5 h 20 min
